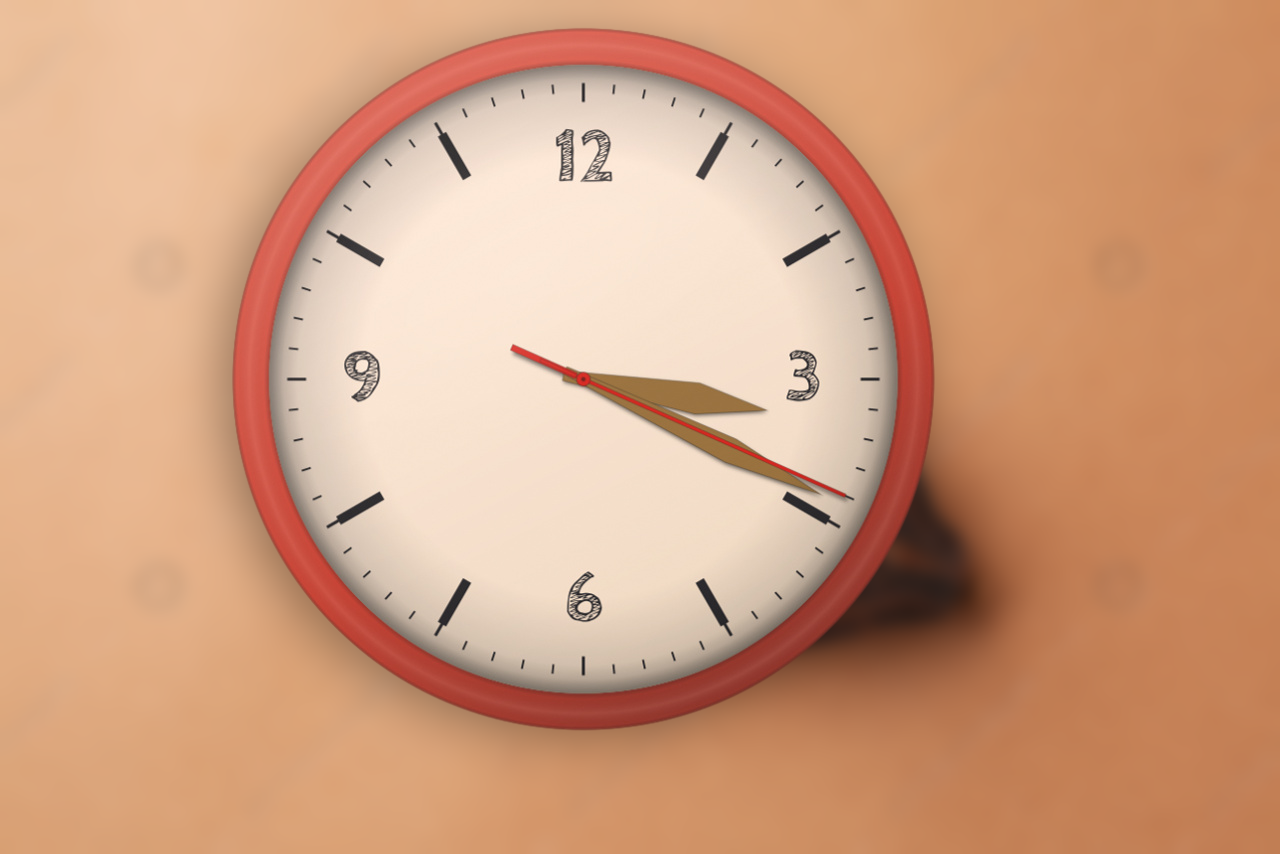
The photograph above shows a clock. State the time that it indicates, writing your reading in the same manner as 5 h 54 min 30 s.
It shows 3 h 19 min 19 s
